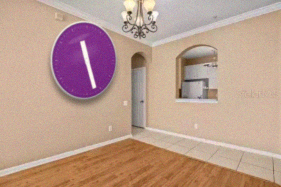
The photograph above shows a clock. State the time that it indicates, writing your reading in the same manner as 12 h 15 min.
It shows 11 h 27 min
